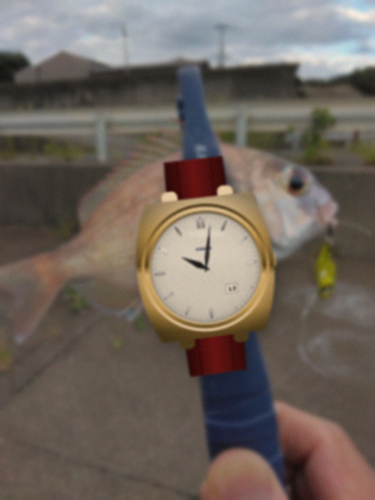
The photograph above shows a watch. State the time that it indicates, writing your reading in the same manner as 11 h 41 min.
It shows 10 h 02 min
